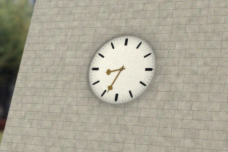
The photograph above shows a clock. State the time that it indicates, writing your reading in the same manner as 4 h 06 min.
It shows 8 h 34 min
